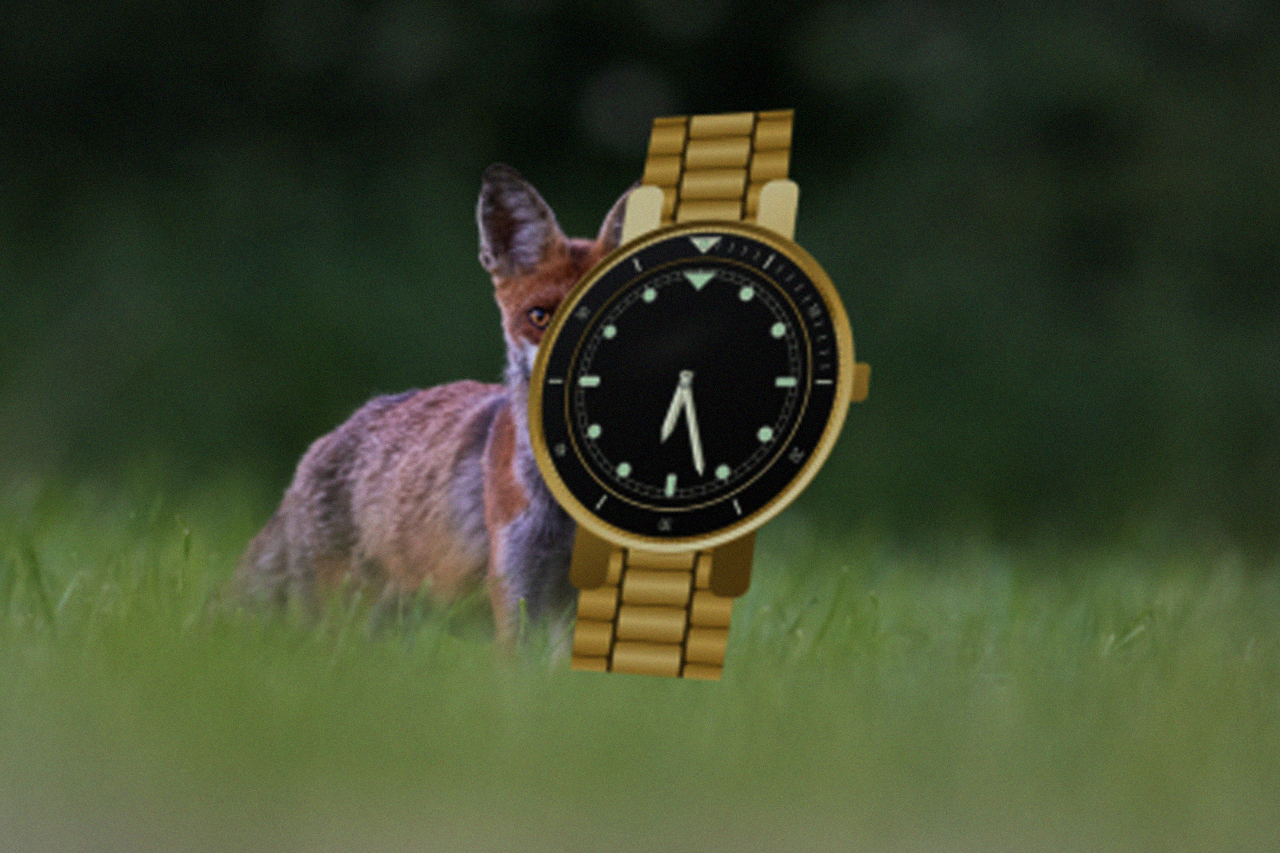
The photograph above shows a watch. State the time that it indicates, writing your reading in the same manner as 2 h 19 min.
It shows 6 h 27 min
